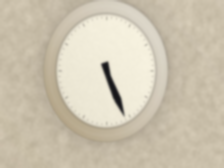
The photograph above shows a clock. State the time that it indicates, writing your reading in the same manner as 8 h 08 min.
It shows 5 h 26 min
